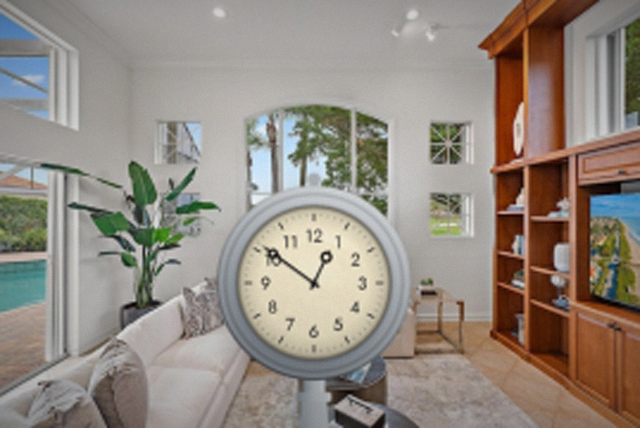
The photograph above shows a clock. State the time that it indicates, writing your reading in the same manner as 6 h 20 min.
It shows 12 h 51 min
